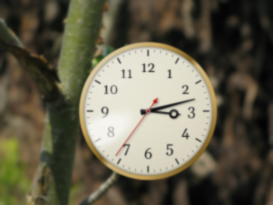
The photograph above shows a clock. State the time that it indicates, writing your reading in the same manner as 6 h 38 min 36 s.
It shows 3 h 12 min 36 s
